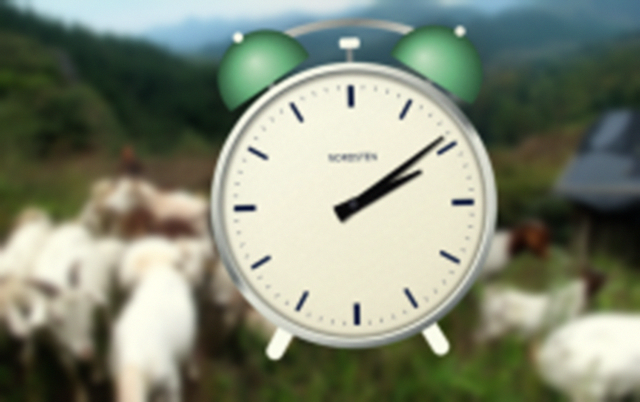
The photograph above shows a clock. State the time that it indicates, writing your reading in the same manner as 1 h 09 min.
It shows 2 h 09 min
